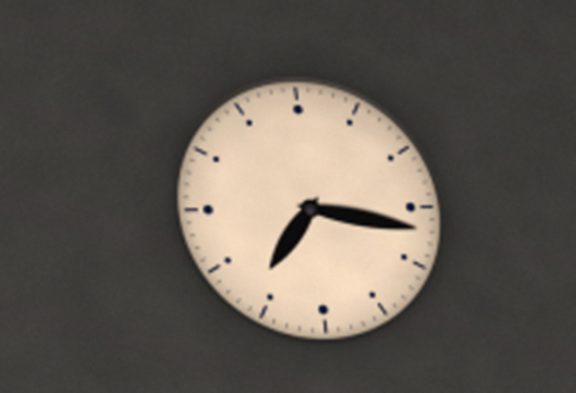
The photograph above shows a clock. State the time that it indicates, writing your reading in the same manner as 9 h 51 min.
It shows 7 h 17 min
